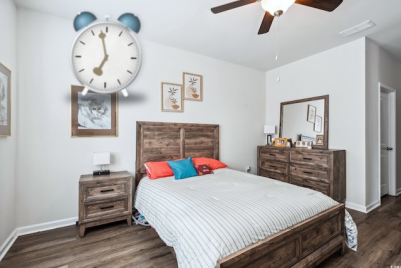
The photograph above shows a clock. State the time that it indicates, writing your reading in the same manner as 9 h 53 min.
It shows 6 h 58 min
